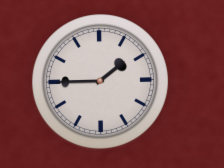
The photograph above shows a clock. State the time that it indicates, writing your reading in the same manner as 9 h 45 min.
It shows 1 h 45 min
